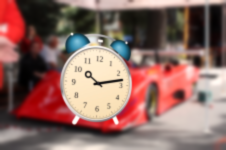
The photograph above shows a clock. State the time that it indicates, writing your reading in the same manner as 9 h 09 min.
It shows 10 h 13 min
